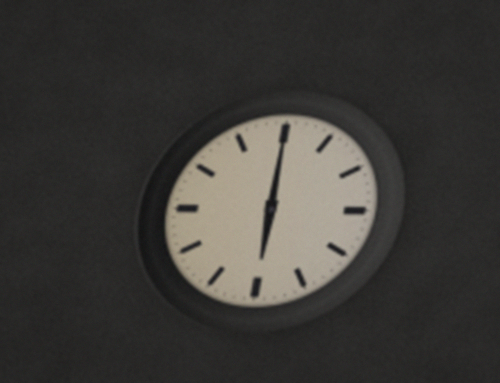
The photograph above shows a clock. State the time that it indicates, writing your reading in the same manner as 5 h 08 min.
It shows 6 h 00 min
